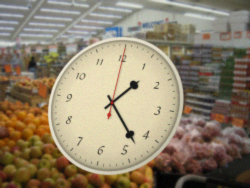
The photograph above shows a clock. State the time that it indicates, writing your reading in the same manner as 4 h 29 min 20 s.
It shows 1 h 23 min 00 s
